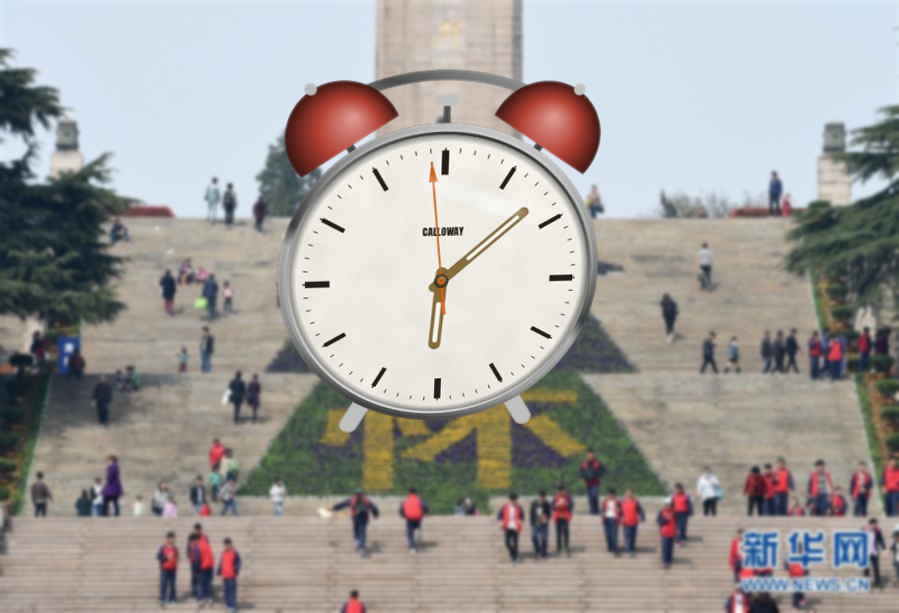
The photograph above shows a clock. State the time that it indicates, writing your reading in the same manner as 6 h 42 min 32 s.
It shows 6 h 07 min 59 s
